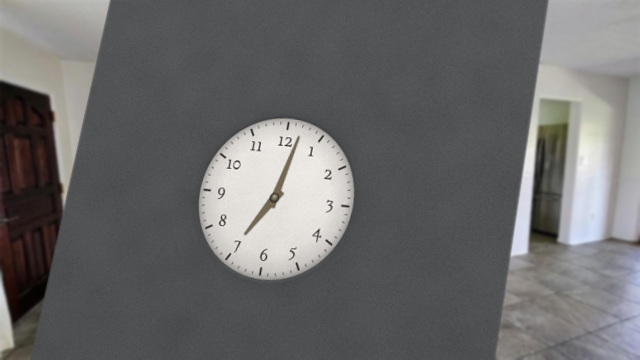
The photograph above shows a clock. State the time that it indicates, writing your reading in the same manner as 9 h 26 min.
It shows 7 h 02 min
